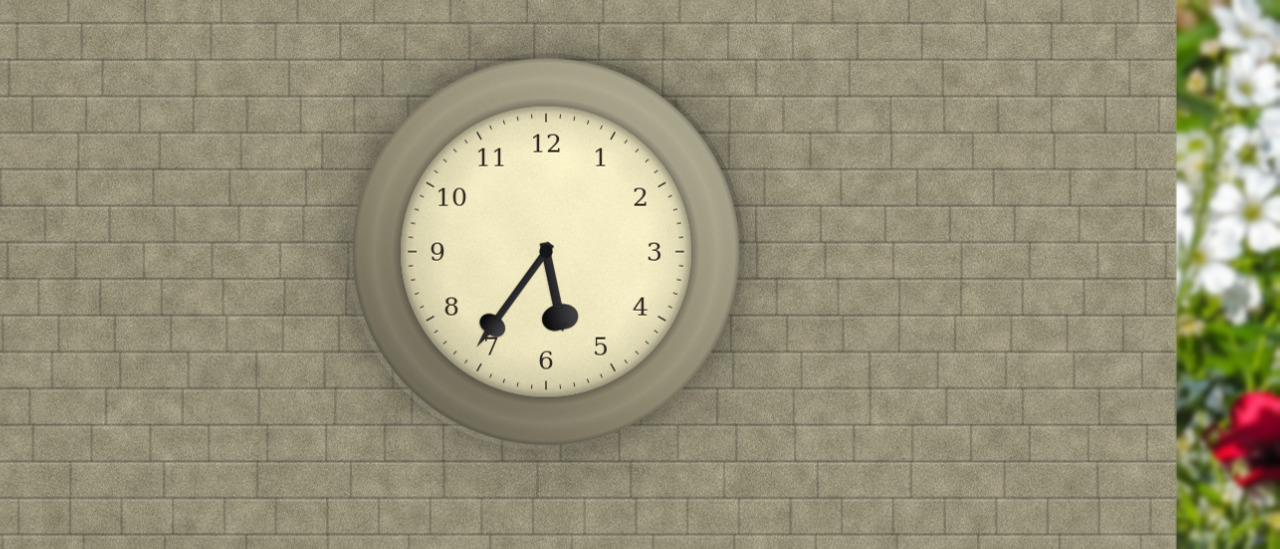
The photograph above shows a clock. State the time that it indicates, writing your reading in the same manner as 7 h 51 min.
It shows 5 h 36 min
